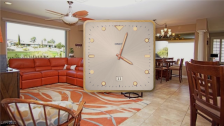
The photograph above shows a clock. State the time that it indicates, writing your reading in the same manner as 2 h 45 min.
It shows 4 h 03 min
